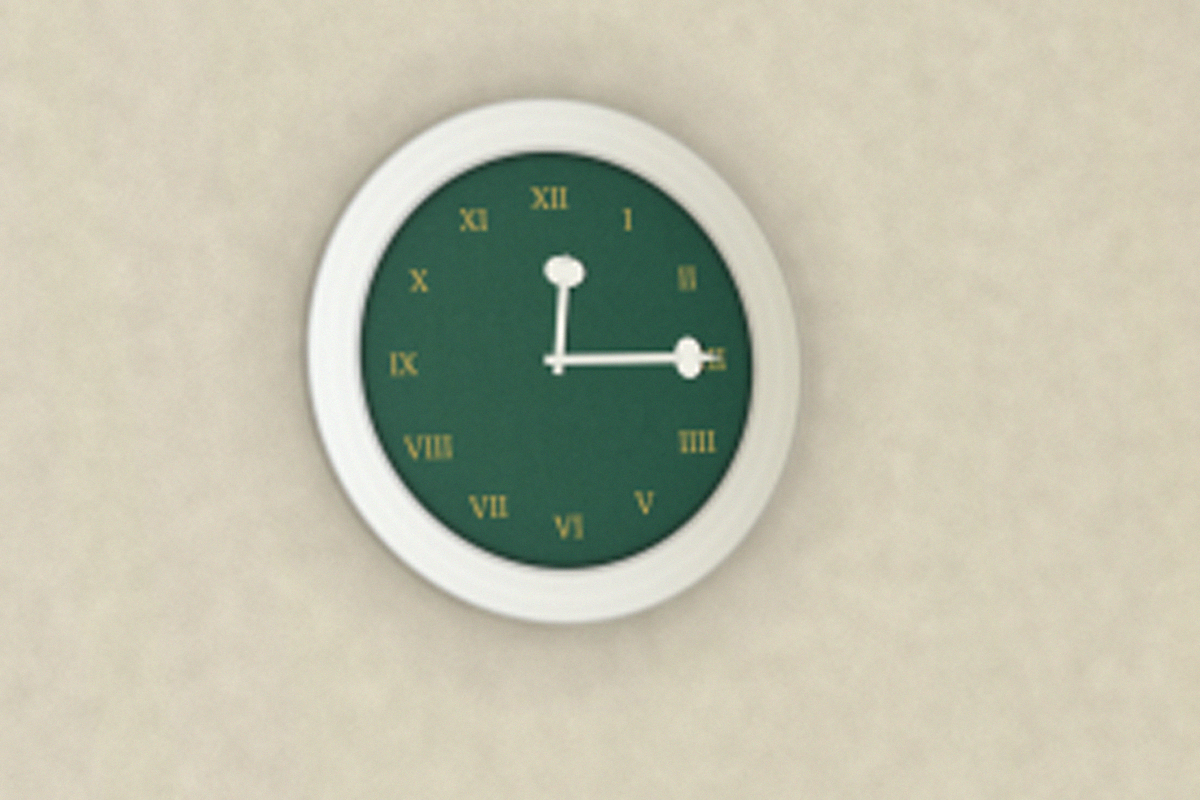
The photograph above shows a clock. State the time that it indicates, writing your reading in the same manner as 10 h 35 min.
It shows 12 h 15 min
